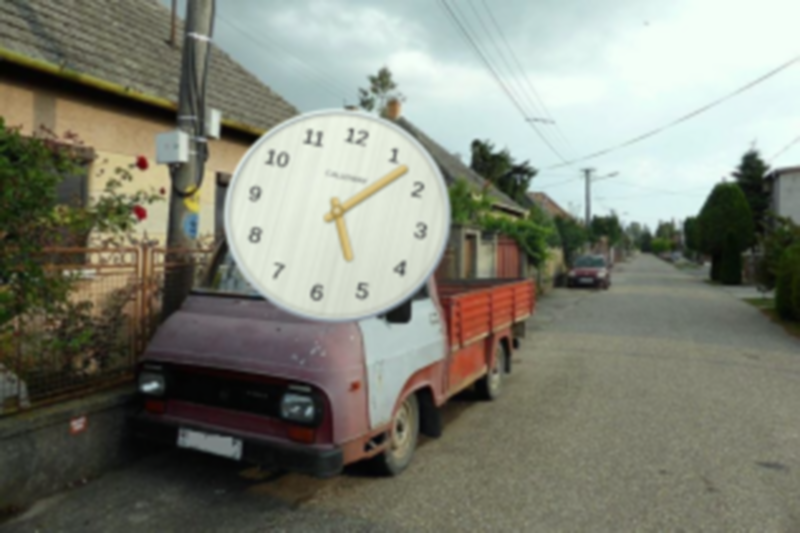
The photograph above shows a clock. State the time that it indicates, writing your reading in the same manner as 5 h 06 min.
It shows 5 h 07 min
